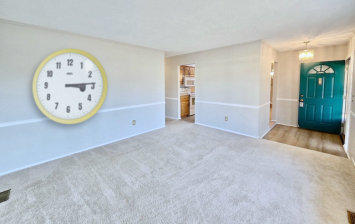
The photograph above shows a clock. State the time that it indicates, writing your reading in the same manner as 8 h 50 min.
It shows 3 h 14 min
